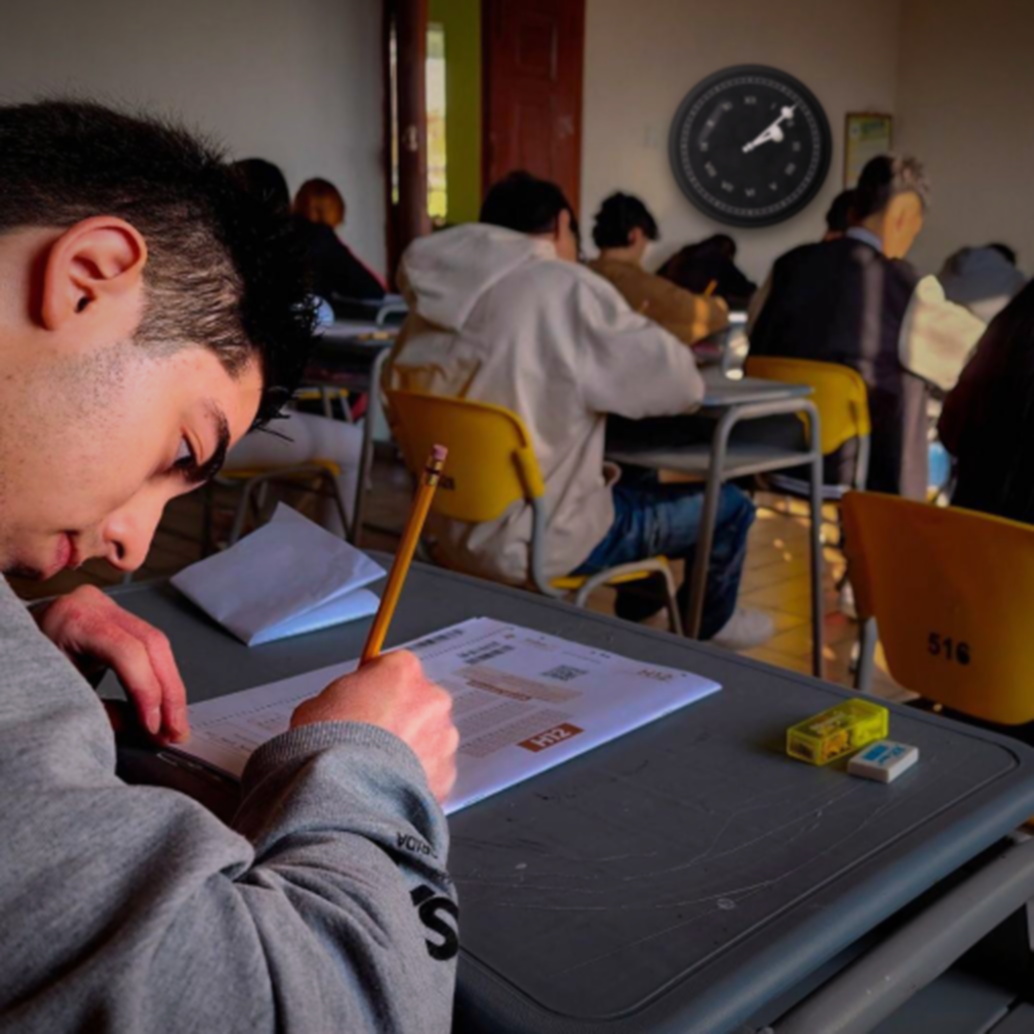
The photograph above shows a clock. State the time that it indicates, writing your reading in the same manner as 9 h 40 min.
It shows 2 h 08 min
